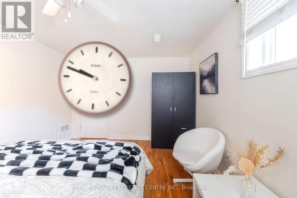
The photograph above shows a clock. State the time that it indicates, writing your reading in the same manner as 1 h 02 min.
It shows 9 h 48 min
